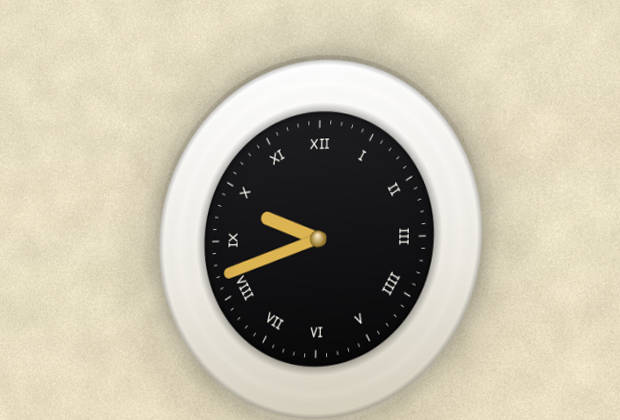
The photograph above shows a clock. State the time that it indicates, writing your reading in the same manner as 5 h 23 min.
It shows 9 h 42 min
